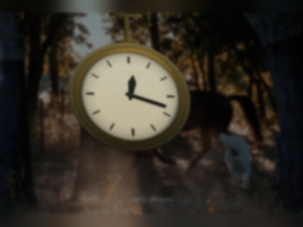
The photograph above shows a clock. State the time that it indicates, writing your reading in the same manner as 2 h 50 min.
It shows 12 h 18 min
